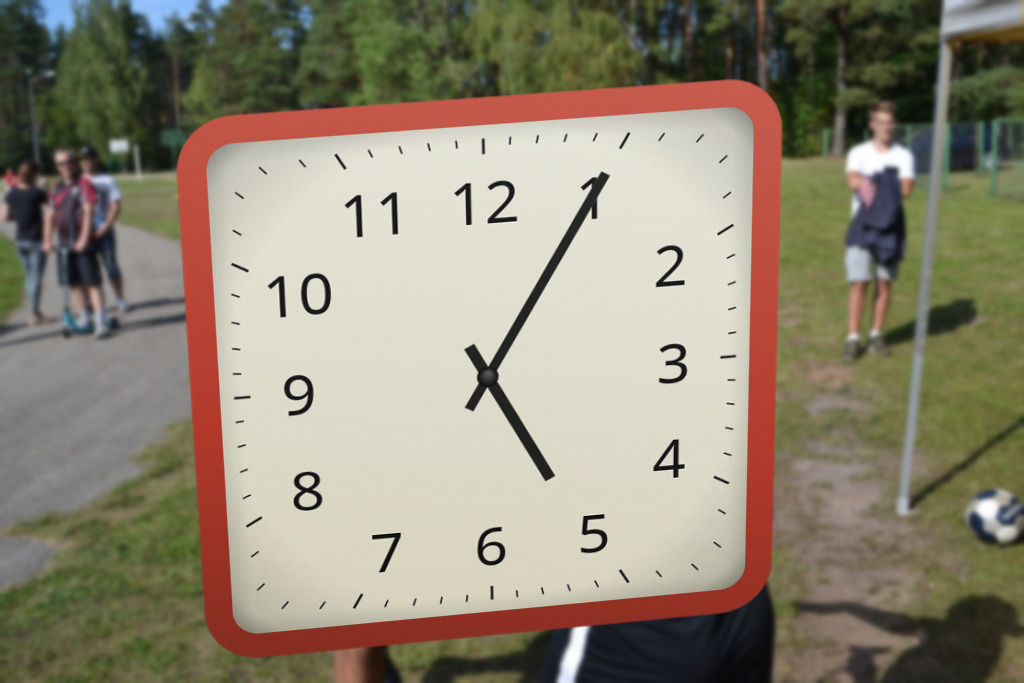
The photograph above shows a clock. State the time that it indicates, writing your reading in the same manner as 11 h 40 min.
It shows 5 h 05 min
